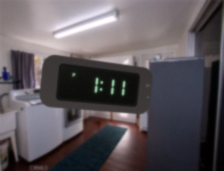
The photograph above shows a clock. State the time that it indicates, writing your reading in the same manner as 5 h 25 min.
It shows 1 h 11 min
